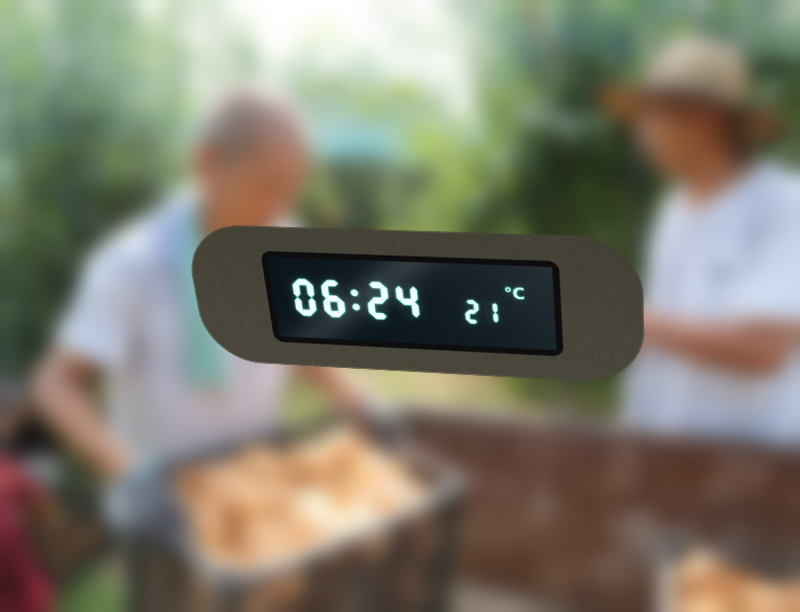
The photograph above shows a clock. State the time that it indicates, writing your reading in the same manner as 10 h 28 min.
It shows 6 h 24 min
